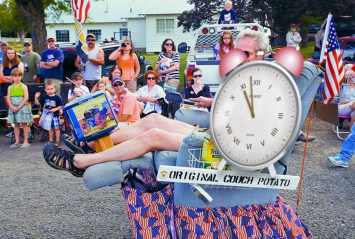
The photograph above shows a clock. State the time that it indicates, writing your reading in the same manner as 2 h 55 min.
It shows 10 h 58 min
